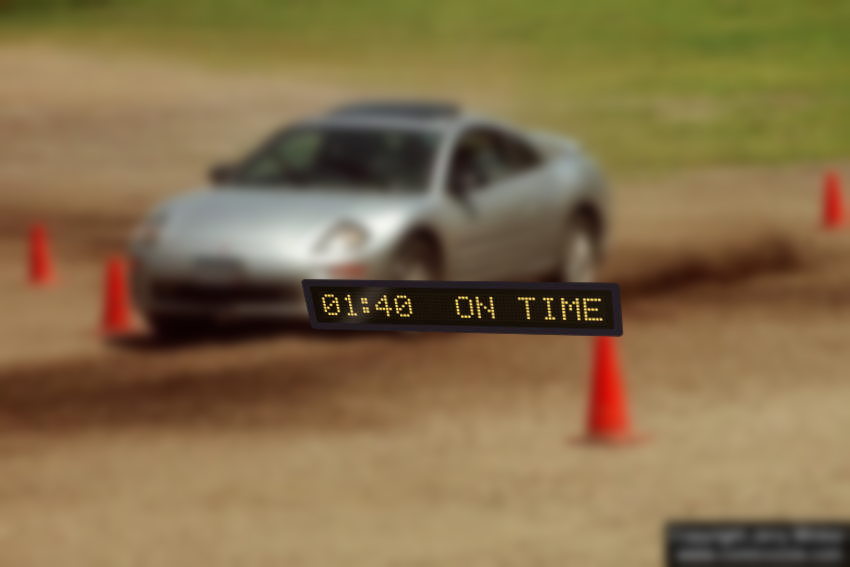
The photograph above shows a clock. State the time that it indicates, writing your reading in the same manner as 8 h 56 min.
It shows 1 h 40 min
